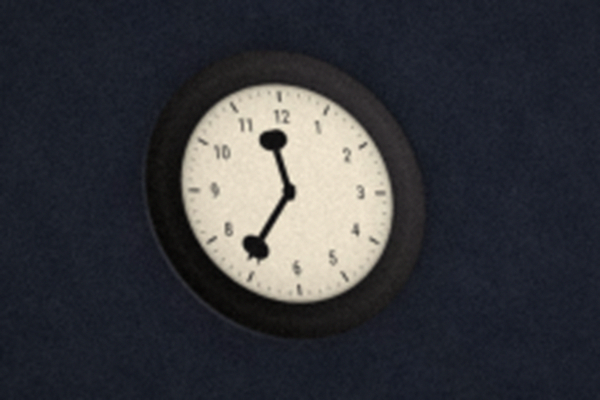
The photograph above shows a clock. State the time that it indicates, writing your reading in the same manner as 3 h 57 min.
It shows 11 h 36 min
